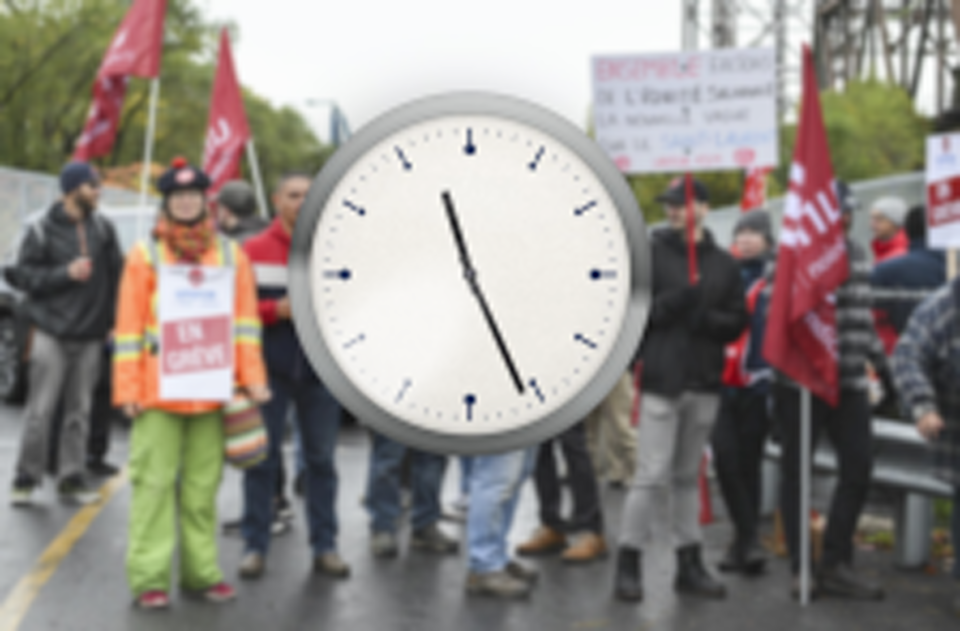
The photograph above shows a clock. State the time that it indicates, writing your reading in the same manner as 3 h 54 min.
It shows 11 h 26 min
